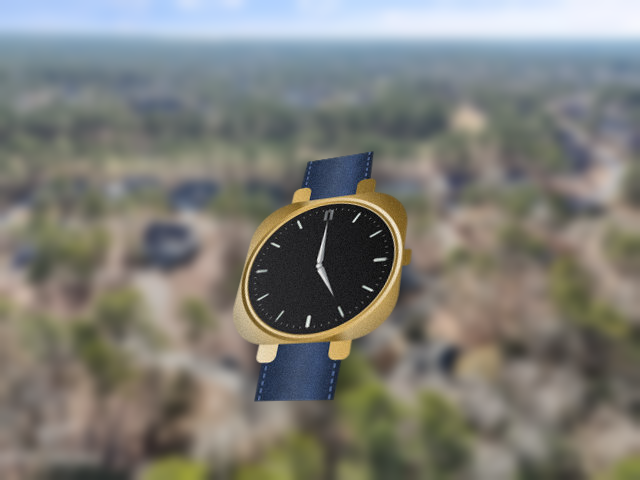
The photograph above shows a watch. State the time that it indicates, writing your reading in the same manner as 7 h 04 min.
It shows 5 h 00 min
